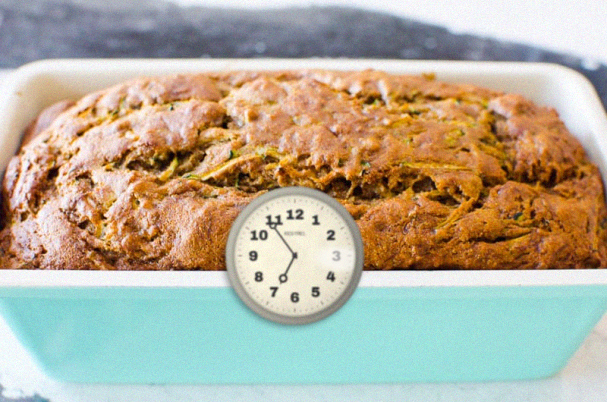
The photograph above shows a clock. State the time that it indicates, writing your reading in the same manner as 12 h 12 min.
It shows 6 h 54 min
